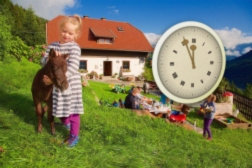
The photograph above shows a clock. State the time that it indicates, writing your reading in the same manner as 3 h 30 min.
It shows 11 h 56 min
